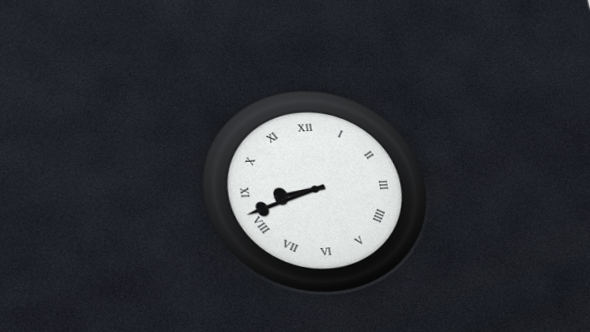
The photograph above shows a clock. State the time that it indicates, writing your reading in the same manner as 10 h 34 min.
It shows 8 h 42 min
